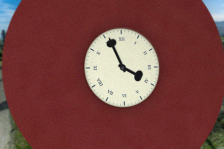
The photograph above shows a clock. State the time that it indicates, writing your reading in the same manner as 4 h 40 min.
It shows 3 h 56 min
